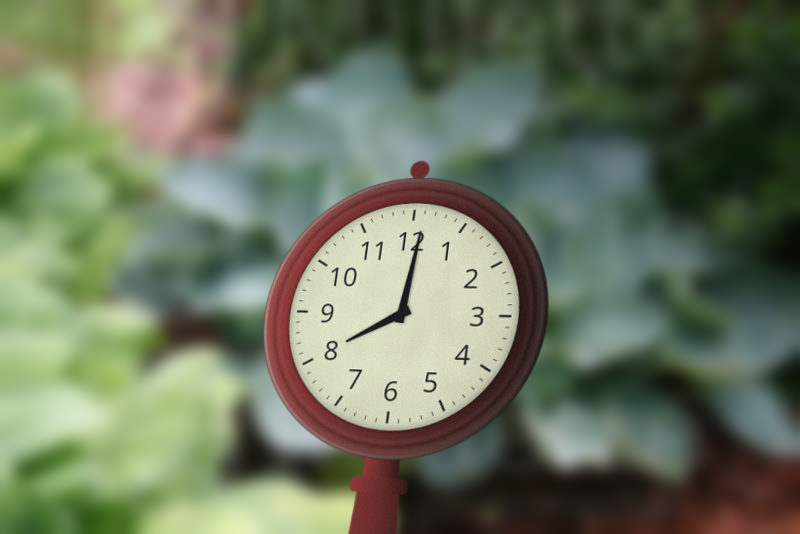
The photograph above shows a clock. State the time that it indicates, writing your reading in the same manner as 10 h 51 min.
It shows 8 h 01 min
